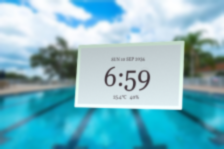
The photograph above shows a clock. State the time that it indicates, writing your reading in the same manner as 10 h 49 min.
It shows 6 h 59 min
